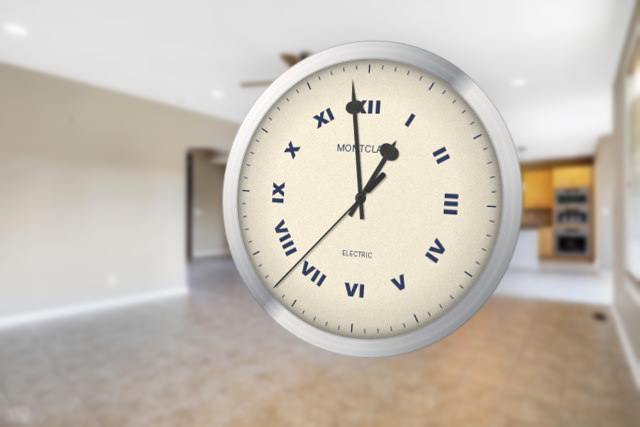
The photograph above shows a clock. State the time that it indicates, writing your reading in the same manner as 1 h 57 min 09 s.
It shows 12 h 58 min 37 s
